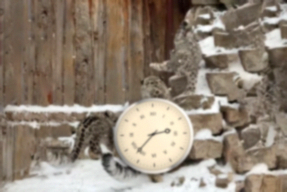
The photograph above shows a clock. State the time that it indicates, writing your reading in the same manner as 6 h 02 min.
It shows 2 h 37 min
